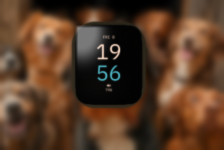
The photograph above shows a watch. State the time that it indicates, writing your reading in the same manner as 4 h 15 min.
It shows 19 h 56 min
